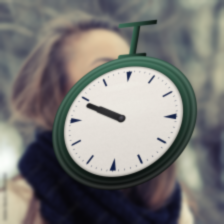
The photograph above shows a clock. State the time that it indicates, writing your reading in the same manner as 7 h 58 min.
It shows 9 h 49 min
